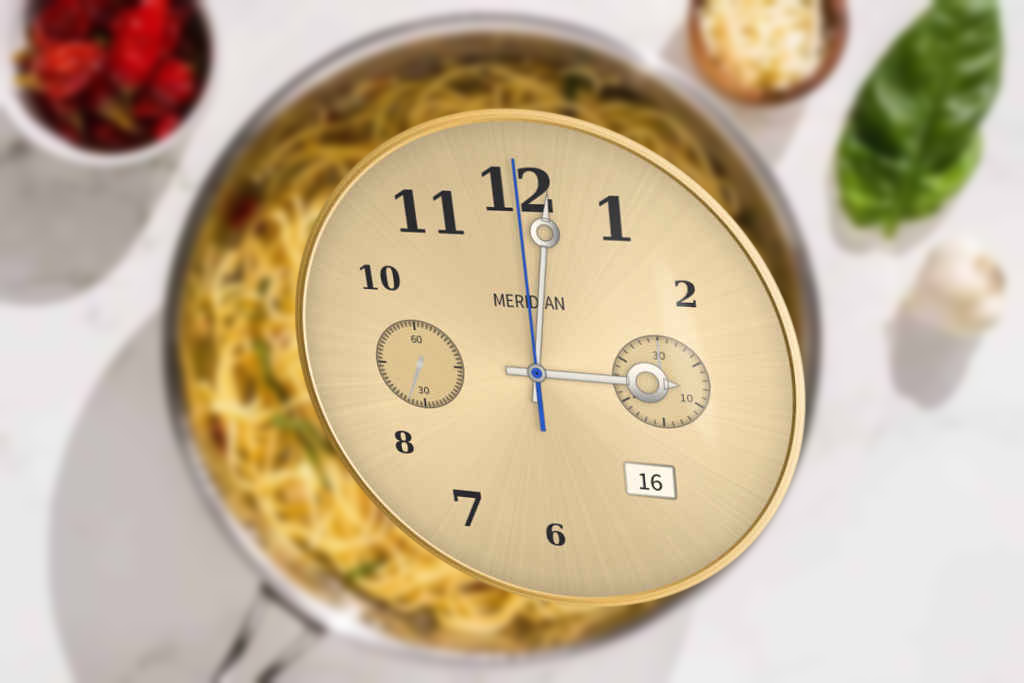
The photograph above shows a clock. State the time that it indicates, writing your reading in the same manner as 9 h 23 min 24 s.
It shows 3 h 01 min 34 s
